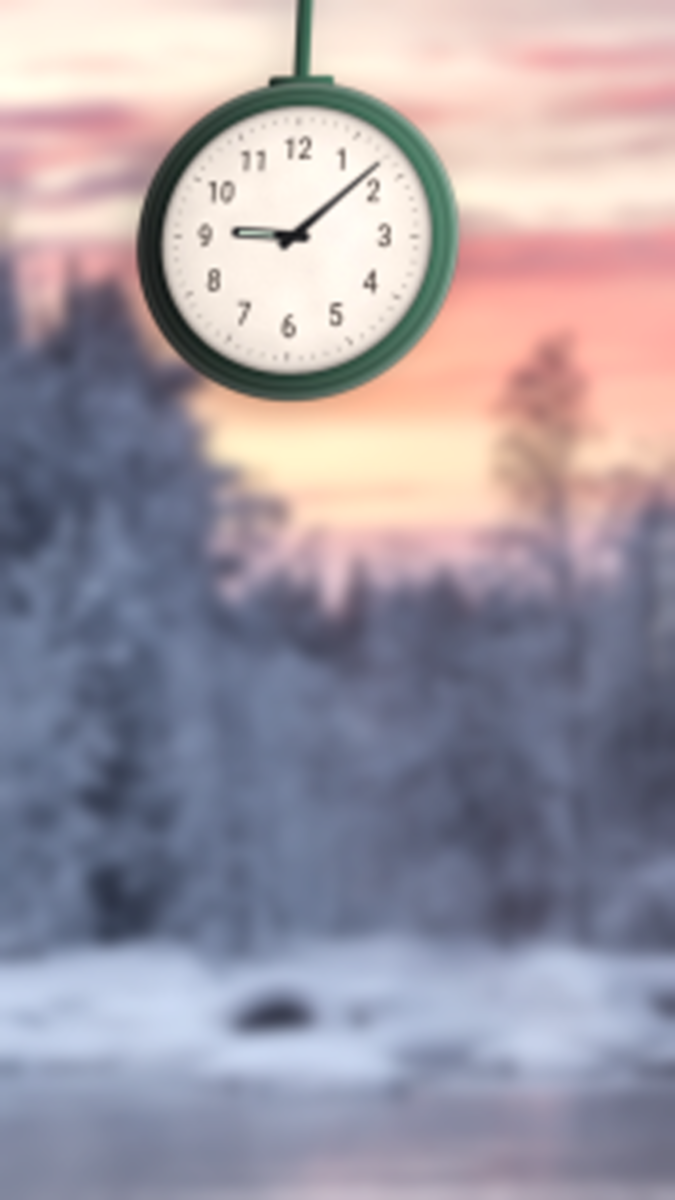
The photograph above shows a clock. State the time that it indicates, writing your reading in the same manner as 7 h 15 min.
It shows 9 h 08 min
